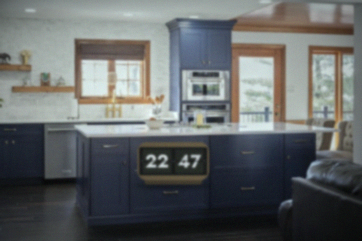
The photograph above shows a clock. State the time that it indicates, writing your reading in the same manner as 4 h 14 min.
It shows 22 h 47 min
